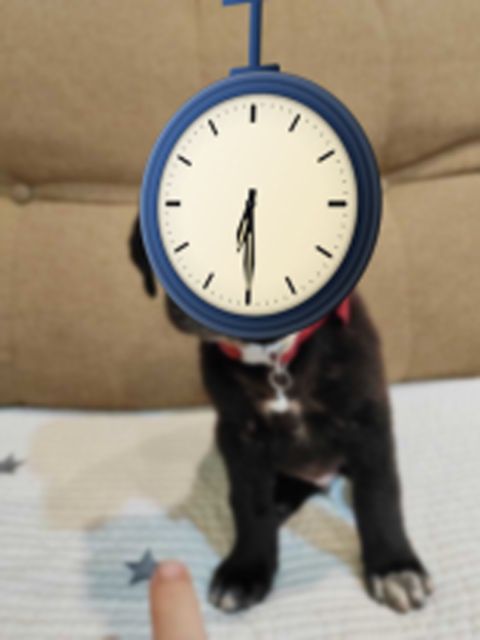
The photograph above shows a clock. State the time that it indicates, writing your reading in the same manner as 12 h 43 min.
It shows 6 h 30 min
